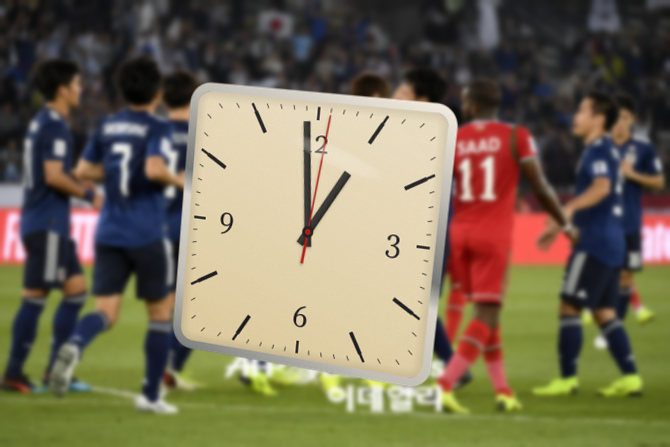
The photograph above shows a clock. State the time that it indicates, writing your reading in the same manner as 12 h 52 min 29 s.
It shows 12 h 59 min 01 s
